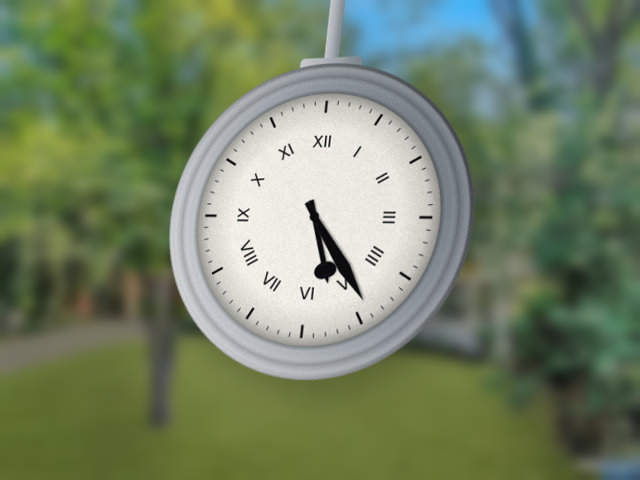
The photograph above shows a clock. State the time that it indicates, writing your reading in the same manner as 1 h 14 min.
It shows 5 h 24 min
